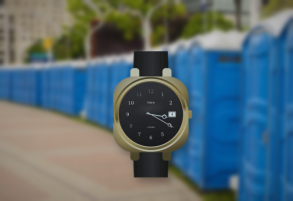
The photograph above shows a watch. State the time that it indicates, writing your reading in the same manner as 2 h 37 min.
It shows 3 h 20 min
